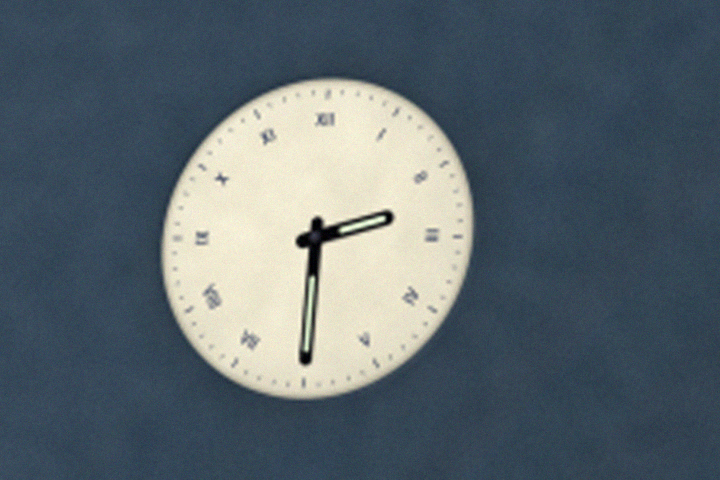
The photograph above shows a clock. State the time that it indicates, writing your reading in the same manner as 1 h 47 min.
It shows 2 h 30 min
